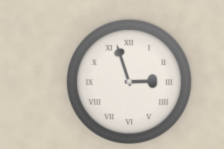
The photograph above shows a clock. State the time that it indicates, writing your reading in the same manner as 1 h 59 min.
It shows 2 h 57 min
